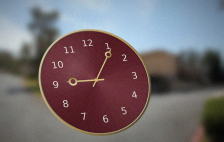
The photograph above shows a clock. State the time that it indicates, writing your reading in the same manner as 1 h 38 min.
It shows 9 h 06 min
